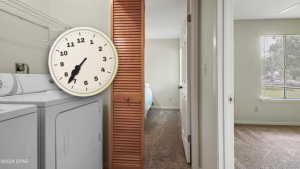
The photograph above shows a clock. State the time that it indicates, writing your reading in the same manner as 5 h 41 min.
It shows 7 h 37 min
